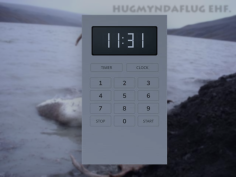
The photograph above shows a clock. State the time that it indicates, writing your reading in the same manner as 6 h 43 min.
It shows 11 h 31 min
